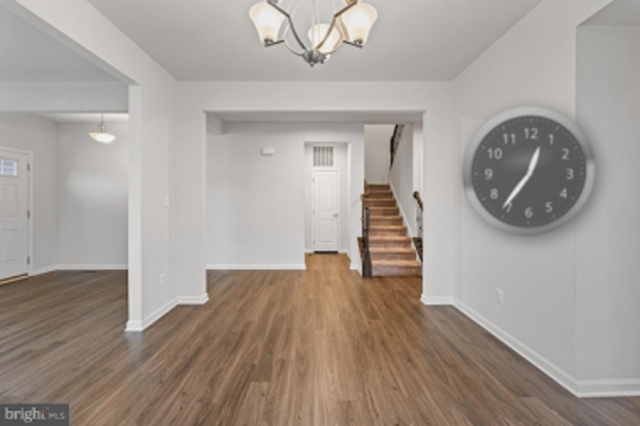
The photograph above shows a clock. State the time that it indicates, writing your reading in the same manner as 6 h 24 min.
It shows 12 h 36 min
